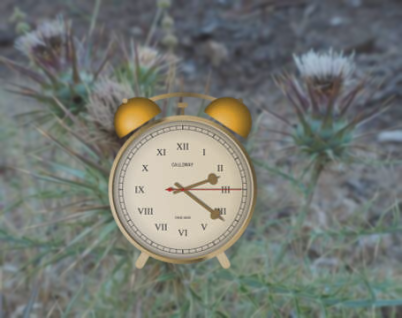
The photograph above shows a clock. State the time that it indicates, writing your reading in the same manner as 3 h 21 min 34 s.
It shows 2 h 21 min 15 s
